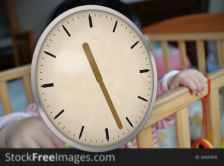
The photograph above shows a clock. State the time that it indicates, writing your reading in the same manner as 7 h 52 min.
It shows 11 h 27 min
